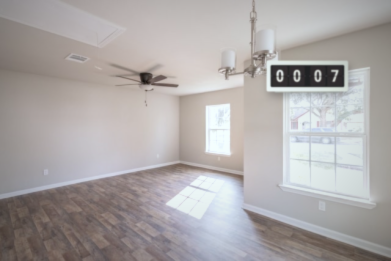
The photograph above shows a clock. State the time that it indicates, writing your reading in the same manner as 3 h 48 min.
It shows 0 h 07 min
